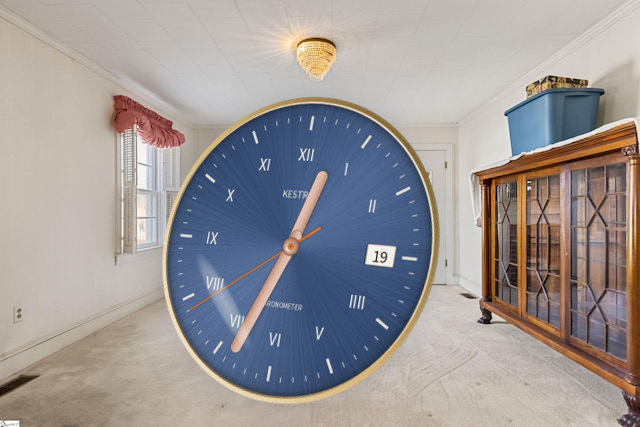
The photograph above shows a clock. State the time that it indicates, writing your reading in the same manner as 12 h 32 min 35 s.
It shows 12 h 33 min 39 s
